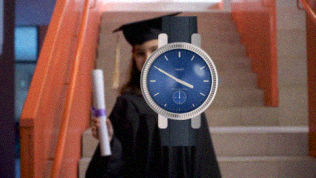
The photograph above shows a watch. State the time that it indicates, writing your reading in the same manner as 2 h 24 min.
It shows 3 h 50 min
